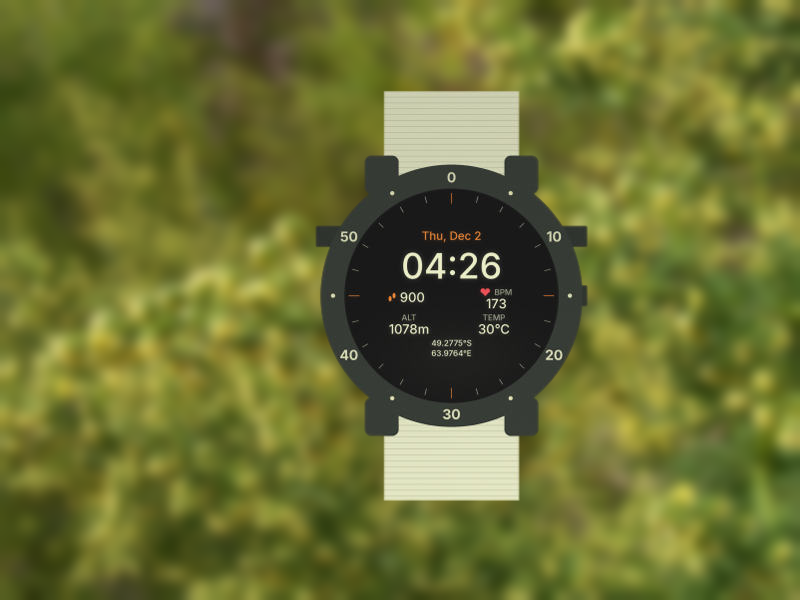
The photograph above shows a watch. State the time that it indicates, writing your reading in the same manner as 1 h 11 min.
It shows 4 h 26 min
